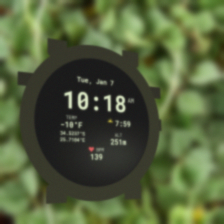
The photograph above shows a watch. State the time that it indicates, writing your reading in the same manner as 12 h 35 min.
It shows 10 h 18 min
